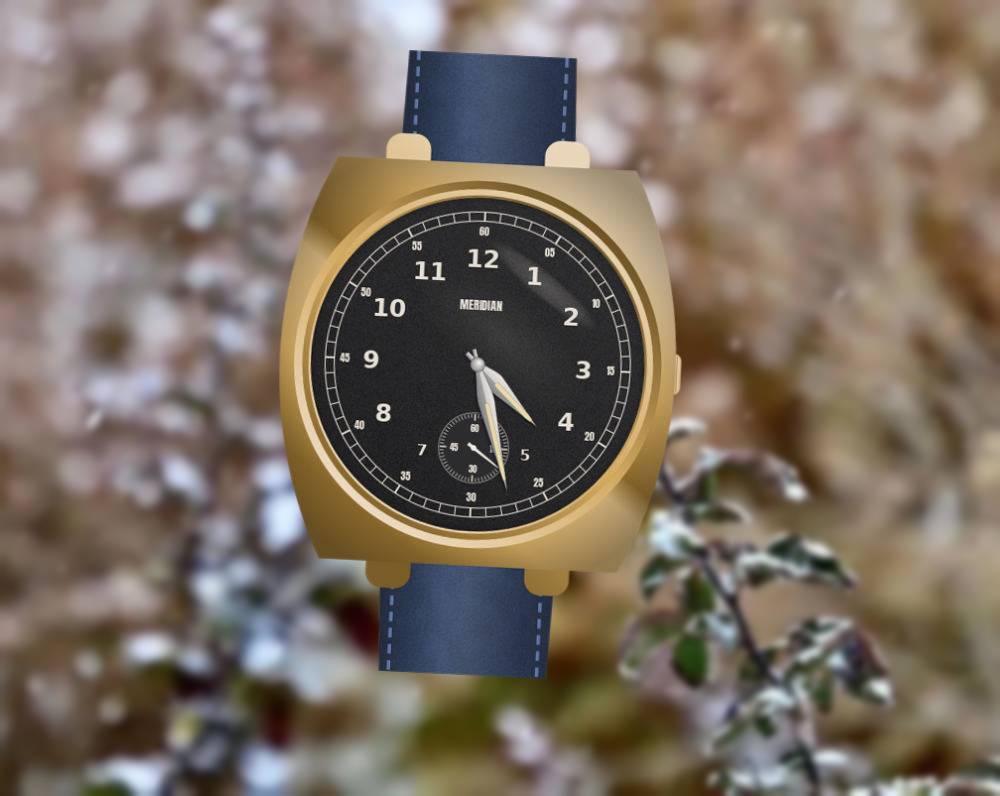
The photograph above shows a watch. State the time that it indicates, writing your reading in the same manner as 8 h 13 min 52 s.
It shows 4 h 27 min 21 s
